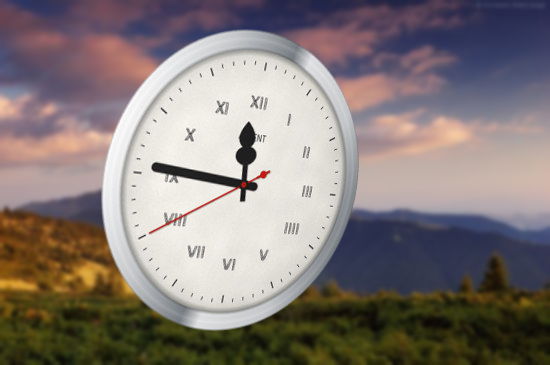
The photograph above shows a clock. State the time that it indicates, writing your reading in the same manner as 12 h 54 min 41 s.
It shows 11 h 45 min 40 s
